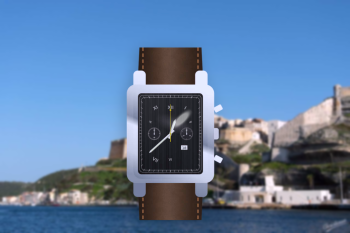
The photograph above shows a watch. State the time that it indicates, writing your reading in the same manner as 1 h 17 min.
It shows 12 h 38 min
